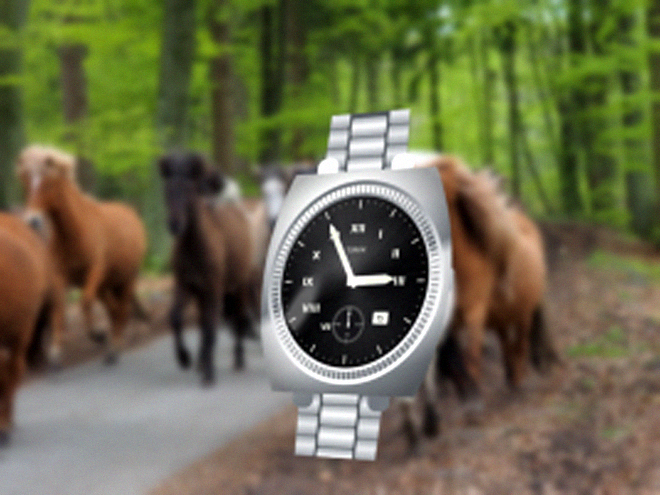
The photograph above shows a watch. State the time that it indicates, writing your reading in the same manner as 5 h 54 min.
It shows 2 h 55 min
